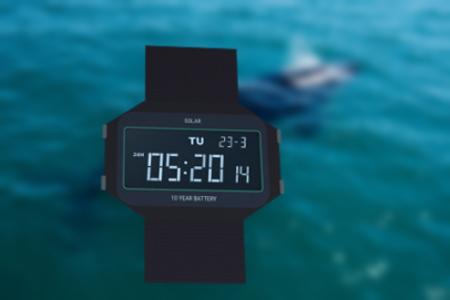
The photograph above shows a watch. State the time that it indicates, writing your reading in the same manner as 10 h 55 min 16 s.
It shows 5 h 20 min 14 s
